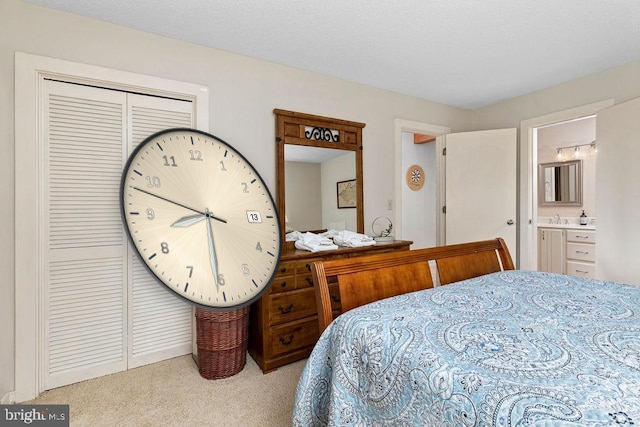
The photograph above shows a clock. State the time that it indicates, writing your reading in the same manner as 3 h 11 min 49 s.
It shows 8 h 30 min 48 s
